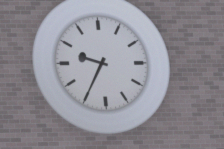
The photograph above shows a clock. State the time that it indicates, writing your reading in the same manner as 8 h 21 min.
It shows 9 h 35 min
